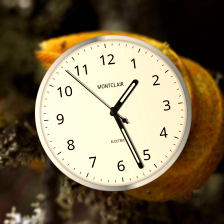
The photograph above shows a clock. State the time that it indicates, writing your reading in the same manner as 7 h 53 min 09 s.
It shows 1 h 26 min 53 s
